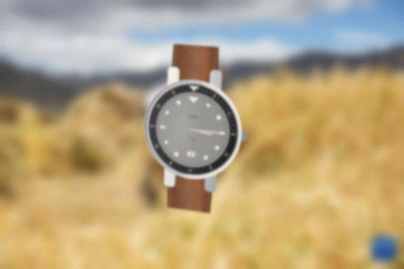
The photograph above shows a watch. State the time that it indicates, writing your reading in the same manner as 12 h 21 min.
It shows 3 h 15 min
